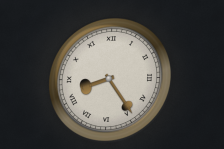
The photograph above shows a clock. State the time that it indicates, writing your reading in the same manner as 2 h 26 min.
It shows 8 h 24 min
